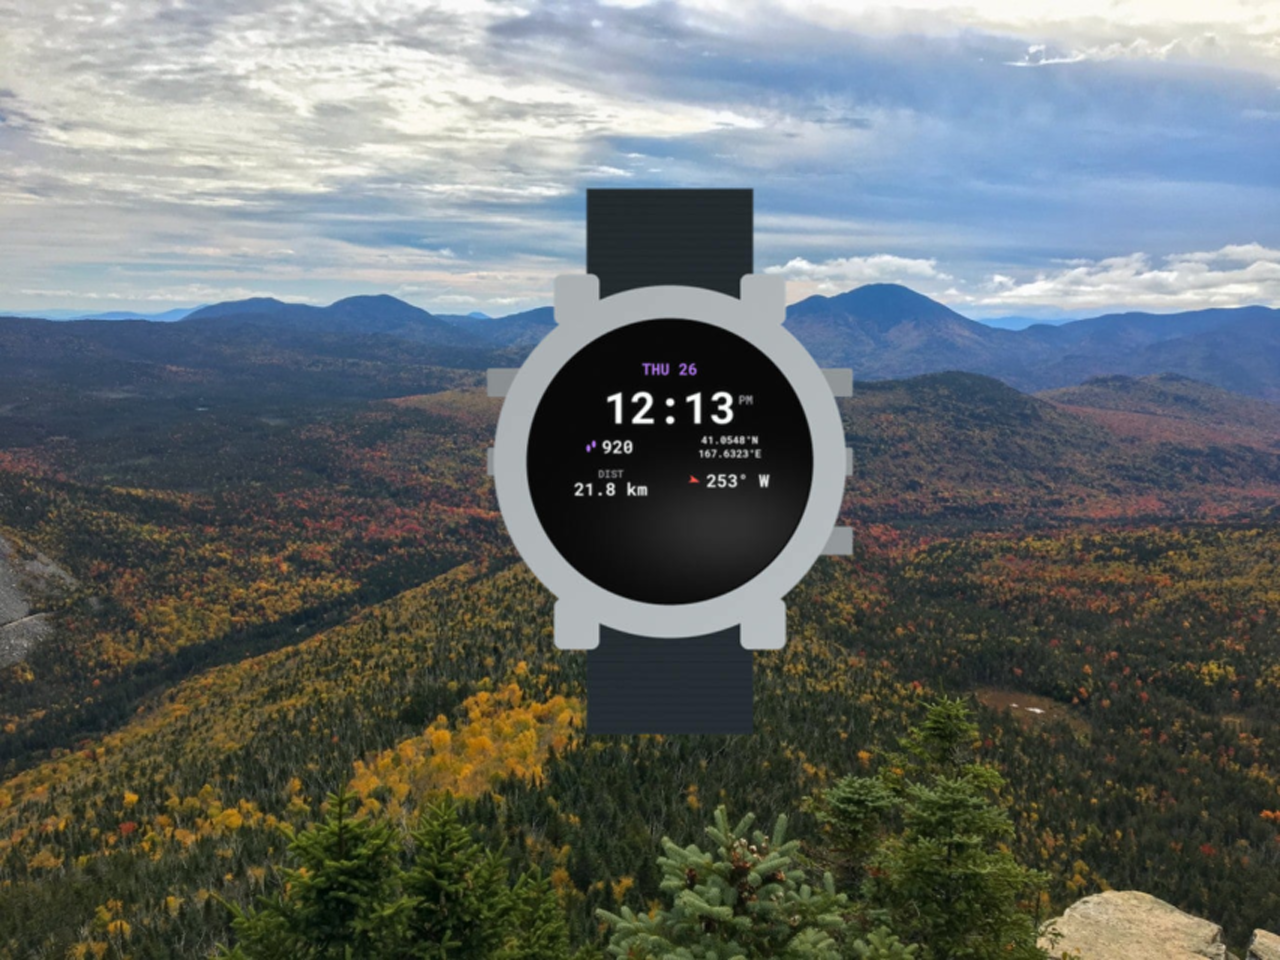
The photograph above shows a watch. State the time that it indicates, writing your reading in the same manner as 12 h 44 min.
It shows 12 h 13 min
